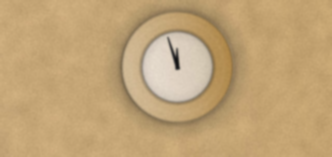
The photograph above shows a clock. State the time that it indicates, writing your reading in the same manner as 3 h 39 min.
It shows 11 h 57 min
